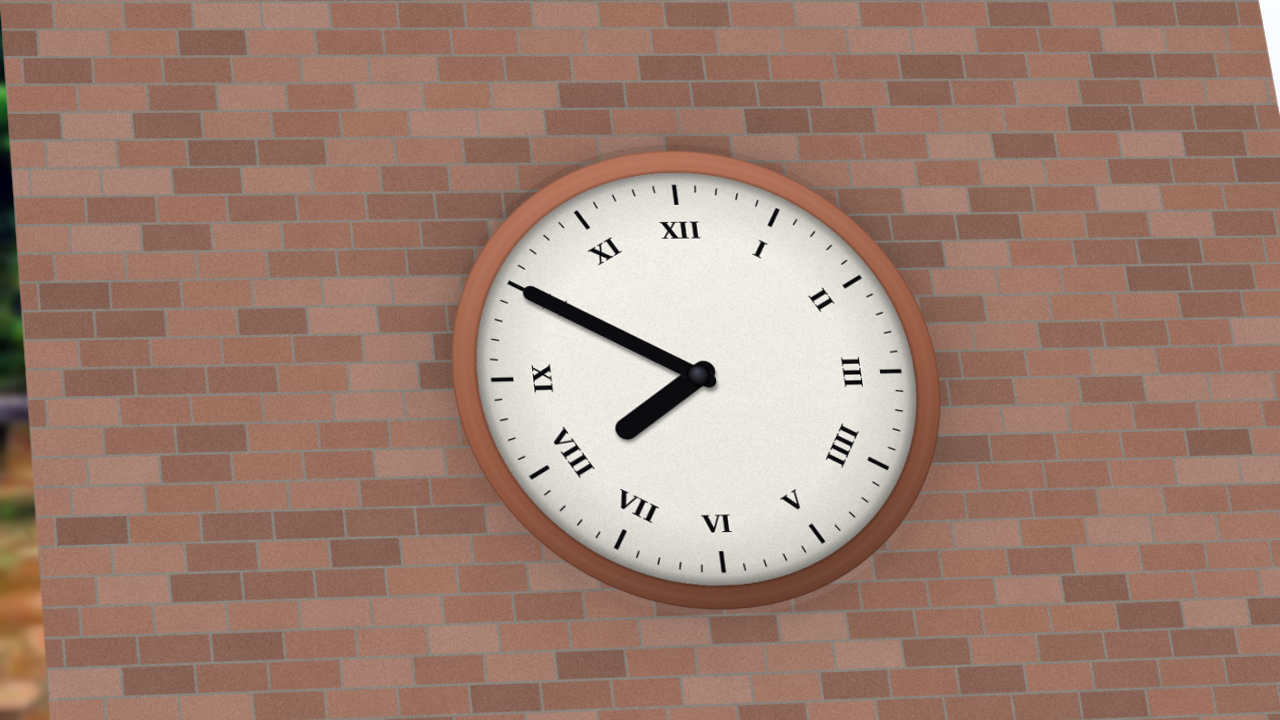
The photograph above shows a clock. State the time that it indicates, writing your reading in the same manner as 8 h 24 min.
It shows 7 h 50 min
